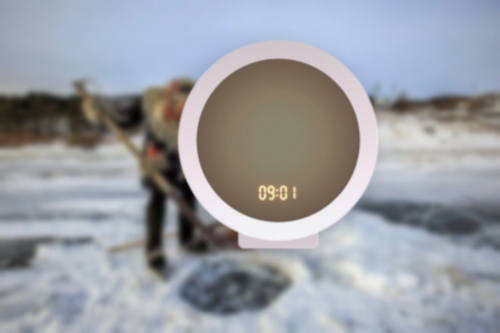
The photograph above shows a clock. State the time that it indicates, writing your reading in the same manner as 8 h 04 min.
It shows 9 h 01 min
